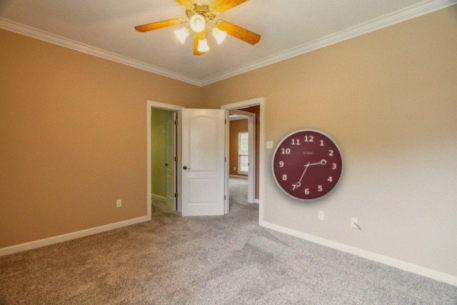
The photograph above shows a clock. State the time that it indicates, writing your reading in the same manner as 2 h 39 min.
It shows 2 h 34 min
